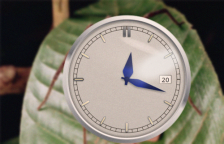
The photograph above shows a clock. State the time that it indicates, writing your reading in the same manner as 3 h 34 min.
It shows 12 h 18 min
